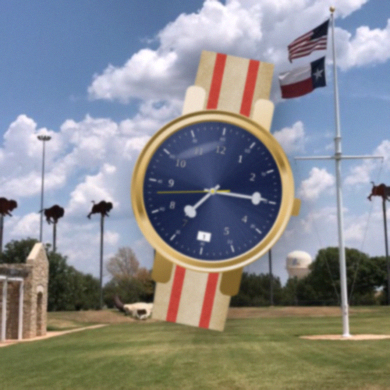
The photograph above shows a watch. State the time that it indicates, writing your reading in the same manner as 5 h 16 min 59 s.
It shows 7 h 14 min 43 s
